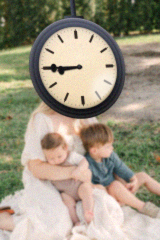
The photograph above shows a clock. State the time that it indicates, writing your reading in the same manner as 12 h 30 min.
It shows 8 h 45 min
